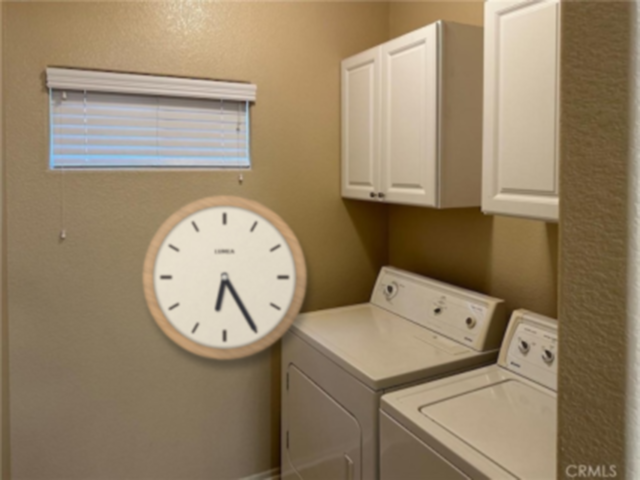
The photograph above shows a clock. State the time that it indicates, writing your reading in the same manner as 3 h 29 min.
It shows 6 h 25 min
